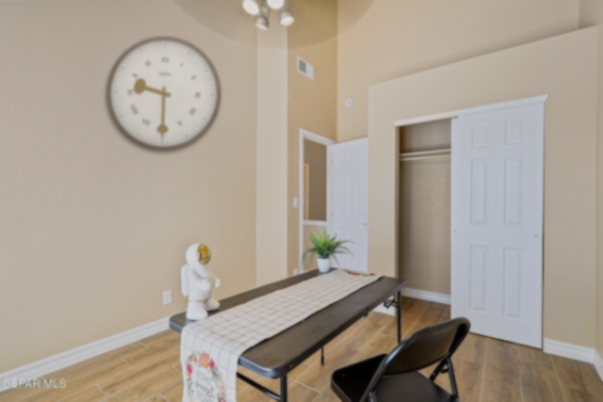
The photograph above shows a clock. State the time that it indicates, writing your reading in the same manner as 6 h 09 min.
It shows 9 h 30 min
